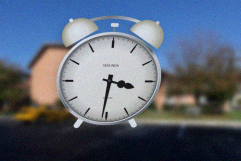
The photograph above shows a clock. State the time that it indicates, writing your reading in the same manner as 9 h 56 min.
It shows 3 h 31 min
